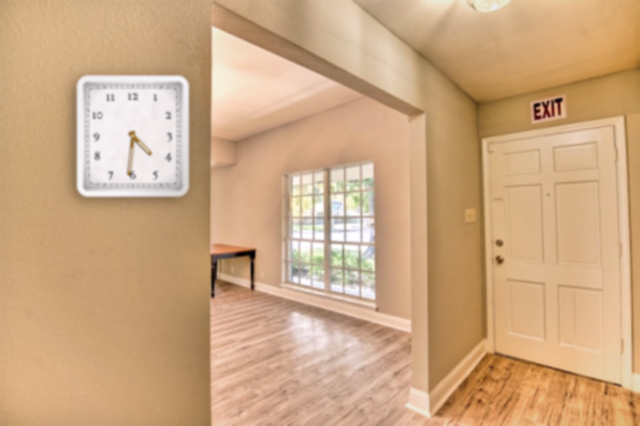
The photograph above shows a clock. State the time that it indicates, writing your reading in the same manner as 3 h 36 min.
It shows 4 h 31 min
